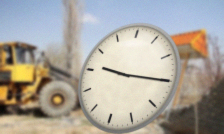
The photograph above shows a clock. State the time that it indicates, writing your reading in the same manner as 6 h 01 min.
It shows 9 h 15 min
